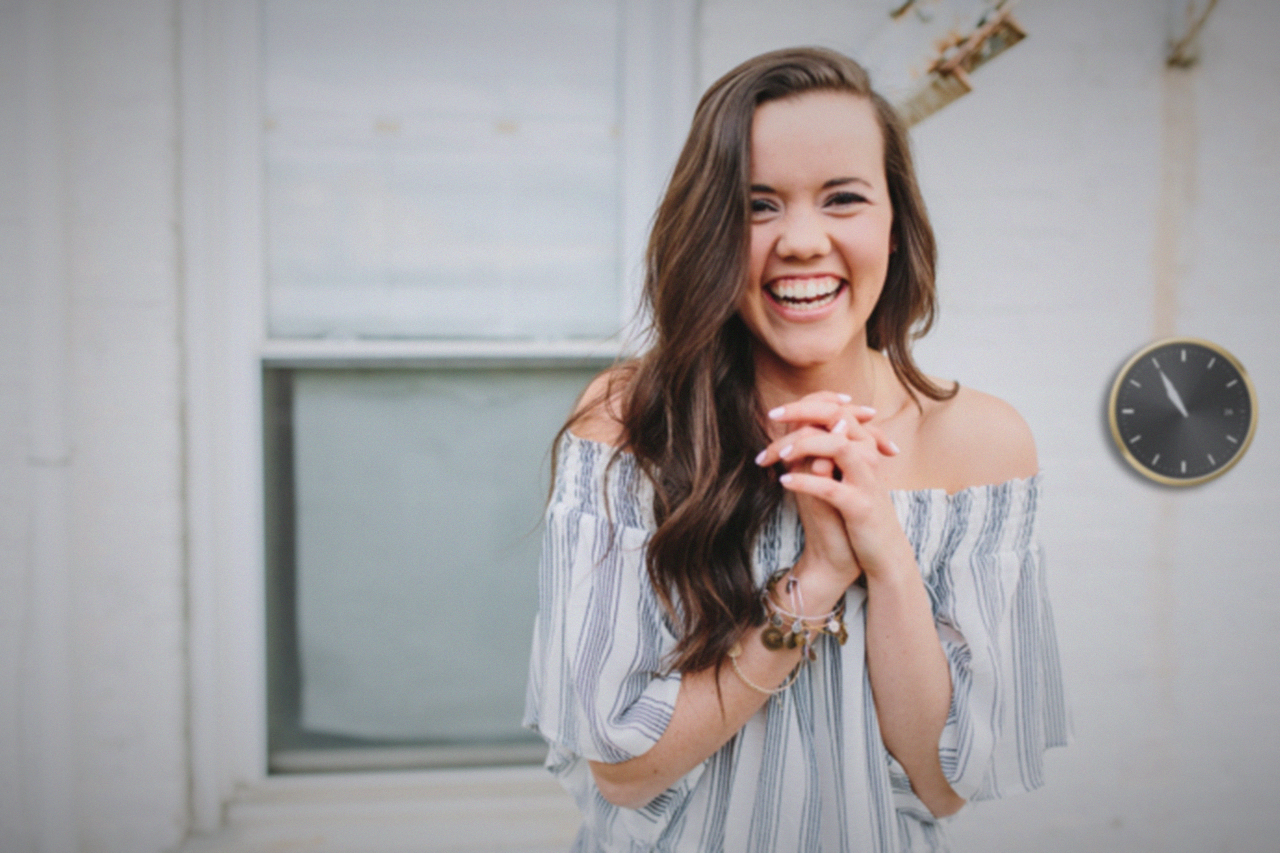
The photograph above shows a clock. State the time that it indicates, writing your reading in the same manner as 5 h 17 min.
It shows 10 h 55 min
